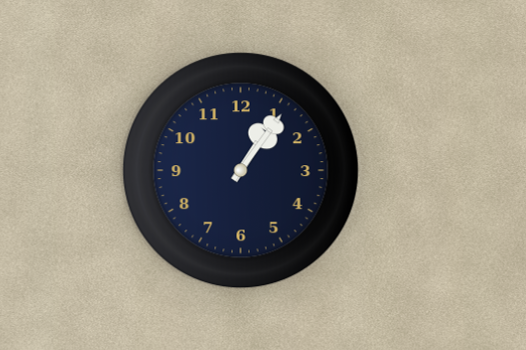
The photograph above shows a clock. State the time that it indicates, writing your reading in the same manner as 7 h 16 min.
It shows 1 h 06 min
